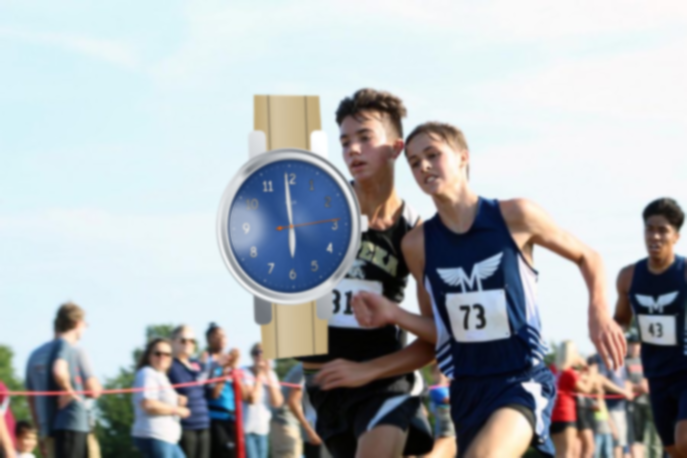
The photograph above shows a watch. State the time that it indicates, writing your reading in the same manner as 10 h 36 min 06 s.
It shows 5 h 59 min 14 s
